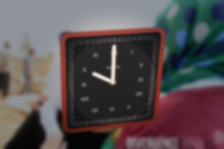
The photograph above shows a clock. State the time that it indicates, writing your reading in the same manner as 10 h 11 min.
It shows 10 h 00 min
